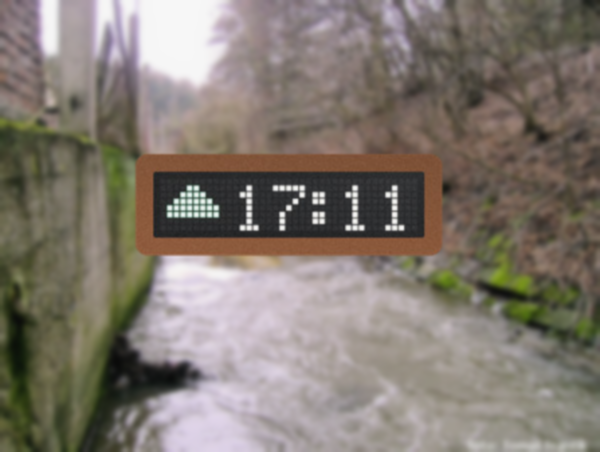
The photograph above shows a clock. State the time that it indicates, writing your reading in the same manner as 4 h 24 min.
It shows 17 h 11 min
